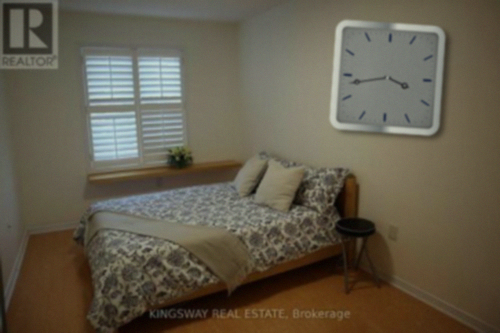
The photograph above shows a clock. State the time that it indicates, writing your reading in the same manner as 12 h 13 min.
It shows 3 h 43 min
